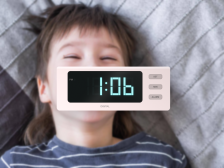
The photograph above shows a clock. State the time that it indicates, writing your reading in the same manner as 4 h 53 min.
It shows 1 h 06 min
